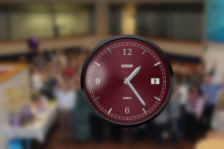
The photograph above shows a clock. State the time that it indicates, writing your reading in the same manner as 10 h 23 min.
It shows 1 h 24 min
